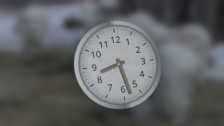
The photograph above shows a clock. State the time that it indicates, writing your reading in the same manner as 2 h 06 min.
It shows 8 h 28 min
